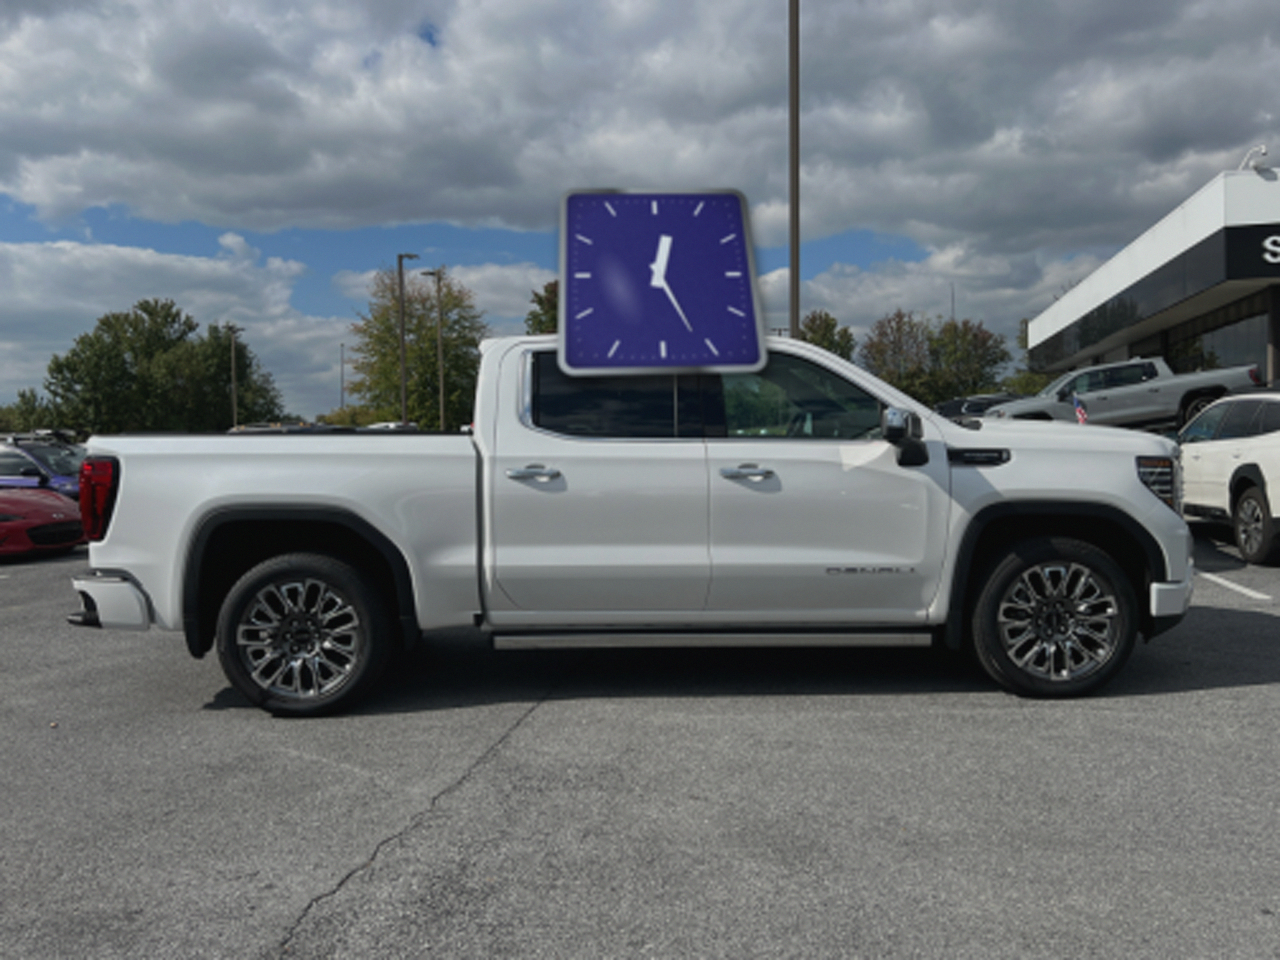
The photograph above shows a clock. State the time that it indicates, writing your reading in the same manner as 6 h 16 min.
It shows 12 h 26 min
